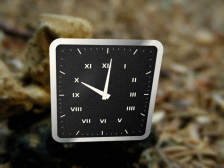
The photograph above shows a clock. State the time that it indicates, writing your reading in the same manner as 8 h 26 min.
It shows 10 h 01 min
